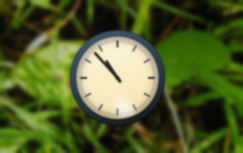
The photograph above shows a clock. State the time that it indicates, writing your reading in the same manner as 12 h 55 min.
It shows 10 h 53 min
